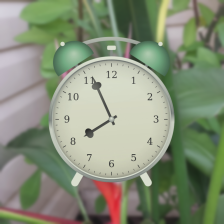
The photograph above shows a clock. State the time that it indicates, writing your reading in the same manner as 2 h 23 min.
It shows 7 h 56 min
